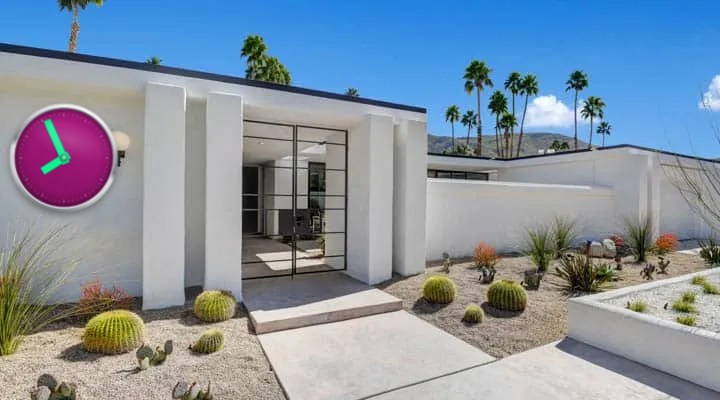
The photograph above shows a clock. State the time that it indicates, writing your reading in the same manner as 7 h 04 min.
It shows 7 h 56 min
